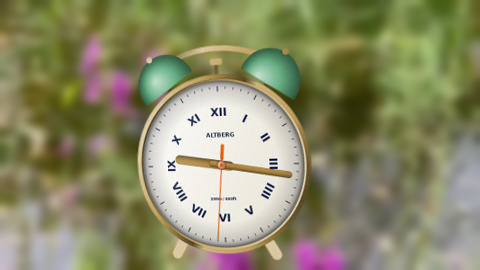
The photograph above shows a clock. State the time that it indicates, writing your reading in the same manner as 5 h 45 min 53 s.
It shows 9 h 16 min 31 s
